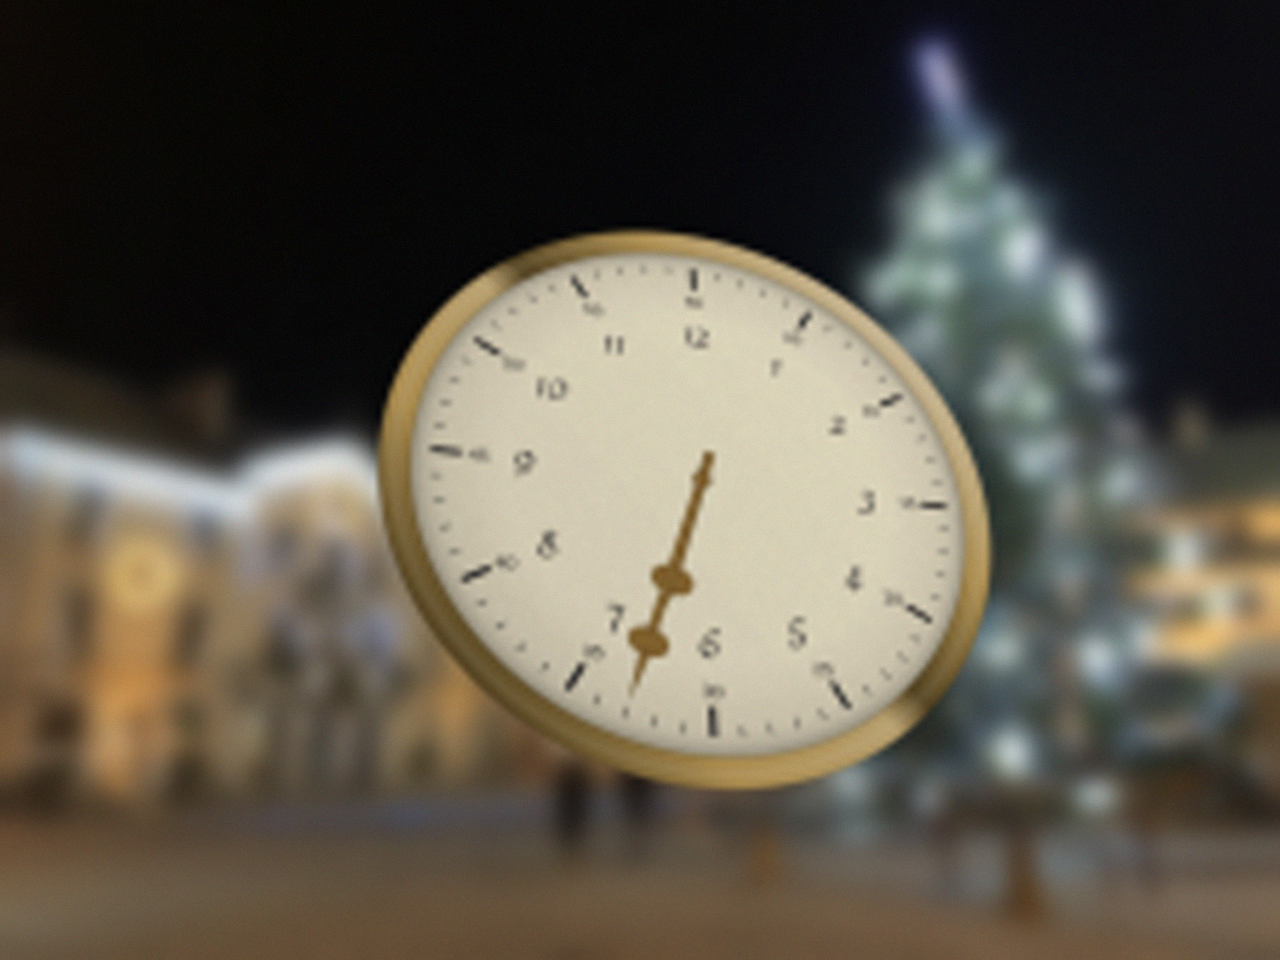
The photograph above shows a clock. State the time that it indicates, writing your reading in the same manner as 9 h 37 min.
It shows 6 h 33 min
